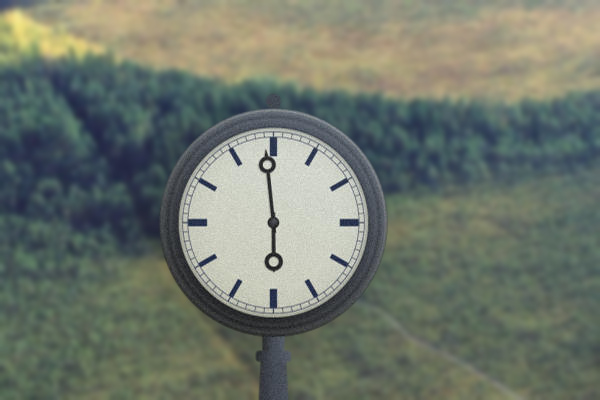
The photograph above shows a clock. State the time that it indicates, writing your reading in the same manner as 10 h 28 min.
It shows 5 h 59 min
